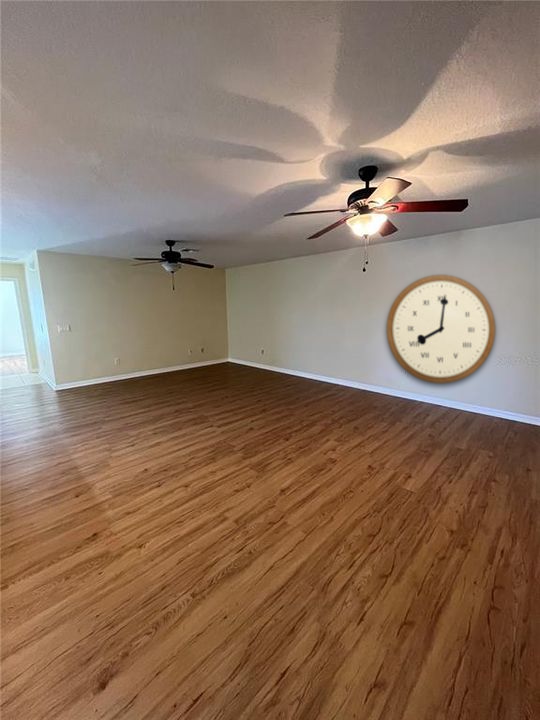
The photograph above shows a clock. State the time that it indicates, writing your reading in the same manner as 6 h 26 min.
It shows 8 h 01 min
